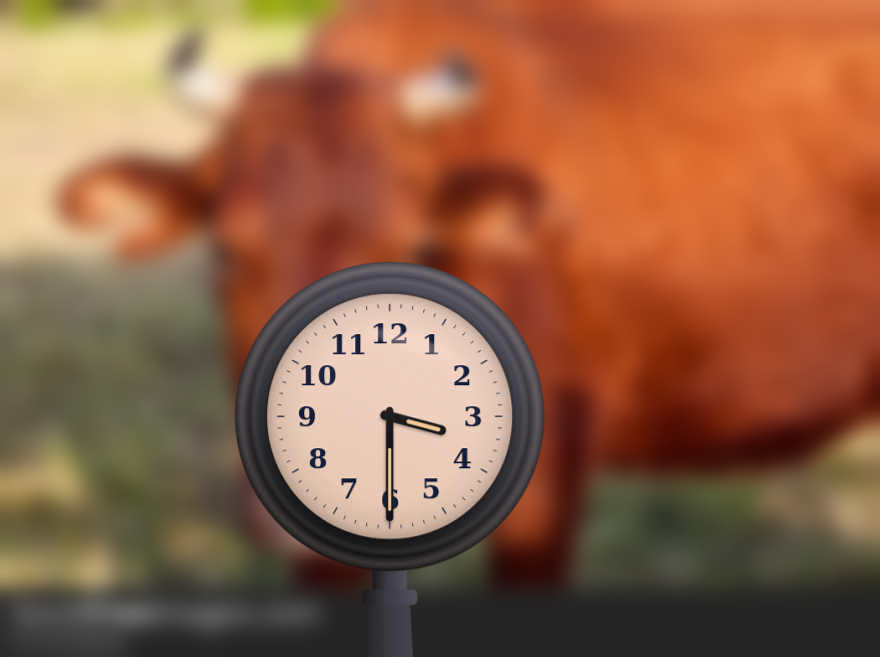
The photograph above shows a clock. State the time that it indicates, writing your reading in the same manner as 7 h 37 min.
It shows 3 h 30 min
